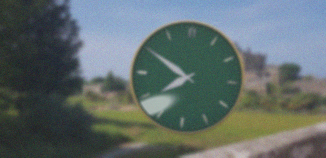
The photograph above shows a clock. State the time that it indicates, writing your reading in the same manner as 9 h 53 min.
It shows 7 h 50 min
